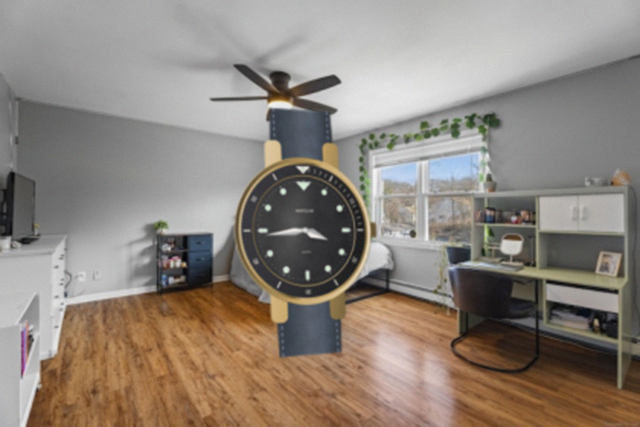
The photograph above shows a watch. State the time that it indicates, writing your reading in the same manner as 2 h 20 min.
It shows 3 h 44 min
